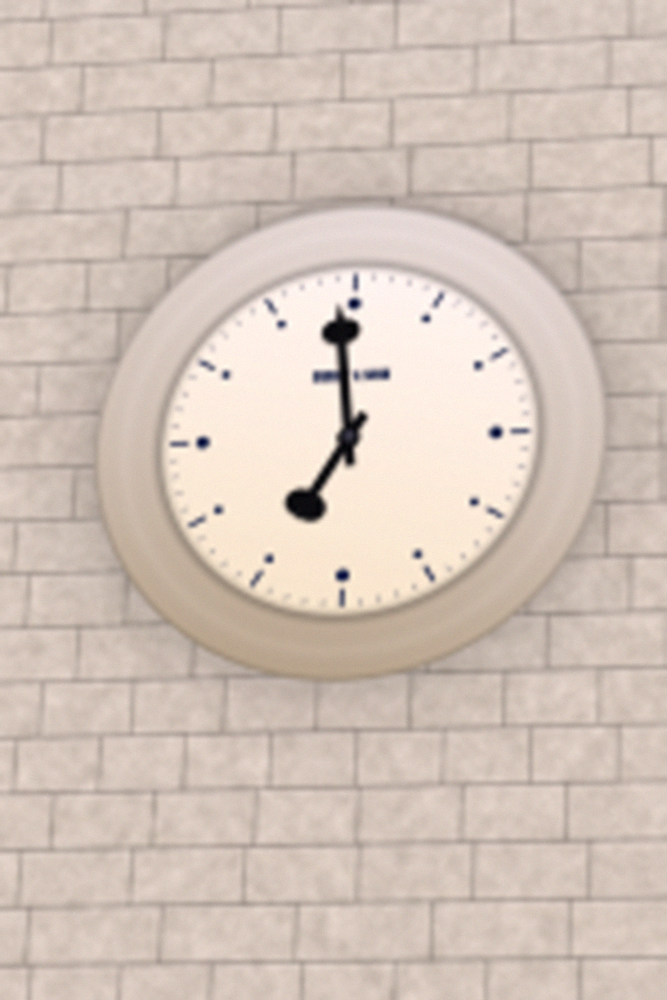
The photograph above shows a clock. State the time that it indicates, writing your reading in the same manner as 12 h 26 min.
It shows 6 h 59 min
